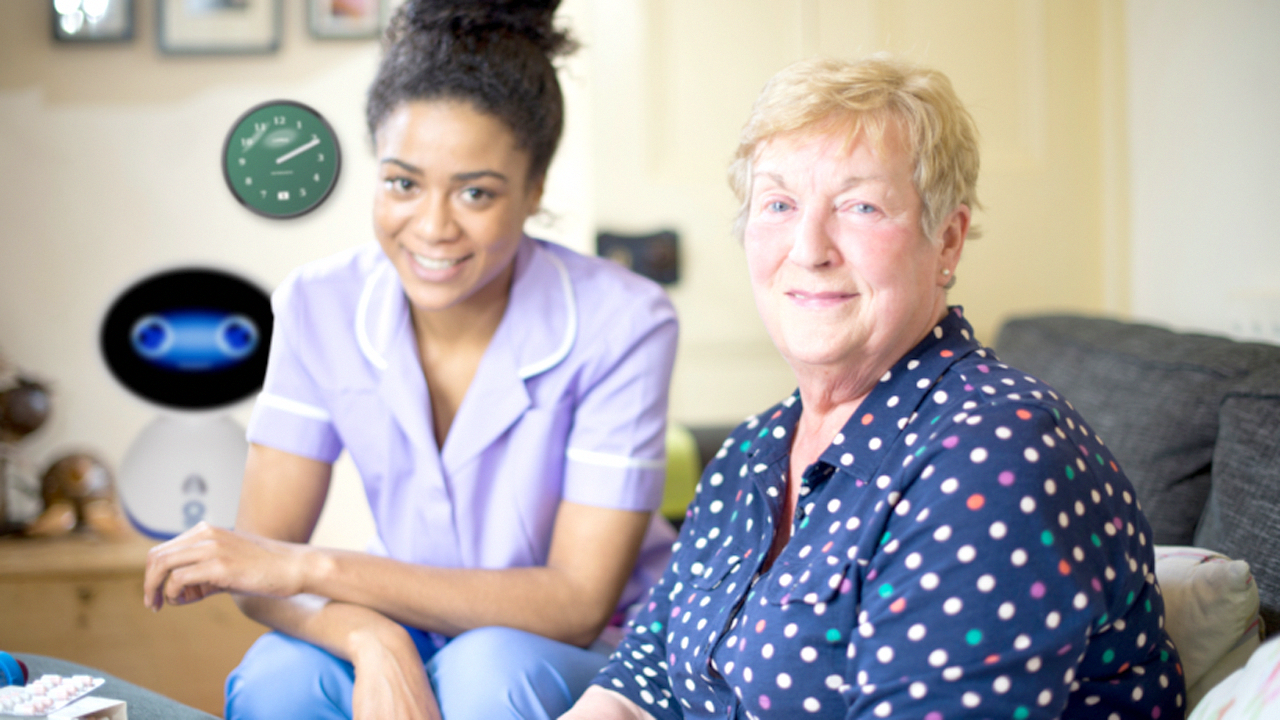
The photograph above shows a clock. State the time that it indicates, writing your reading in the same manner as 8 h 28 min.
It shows 2 h 11 min
